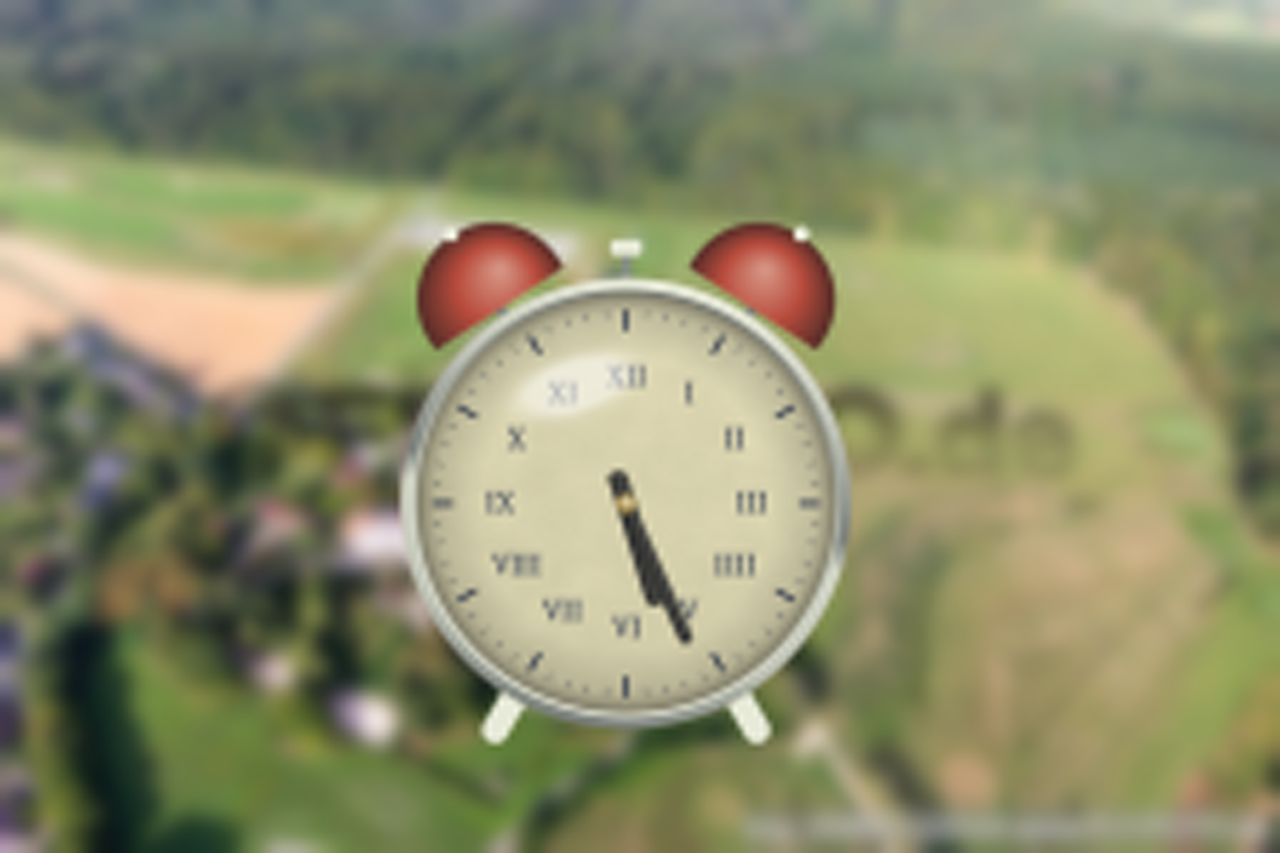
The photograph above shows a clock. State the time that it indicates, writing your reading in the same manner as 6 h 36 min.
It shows 5 h 26 min
